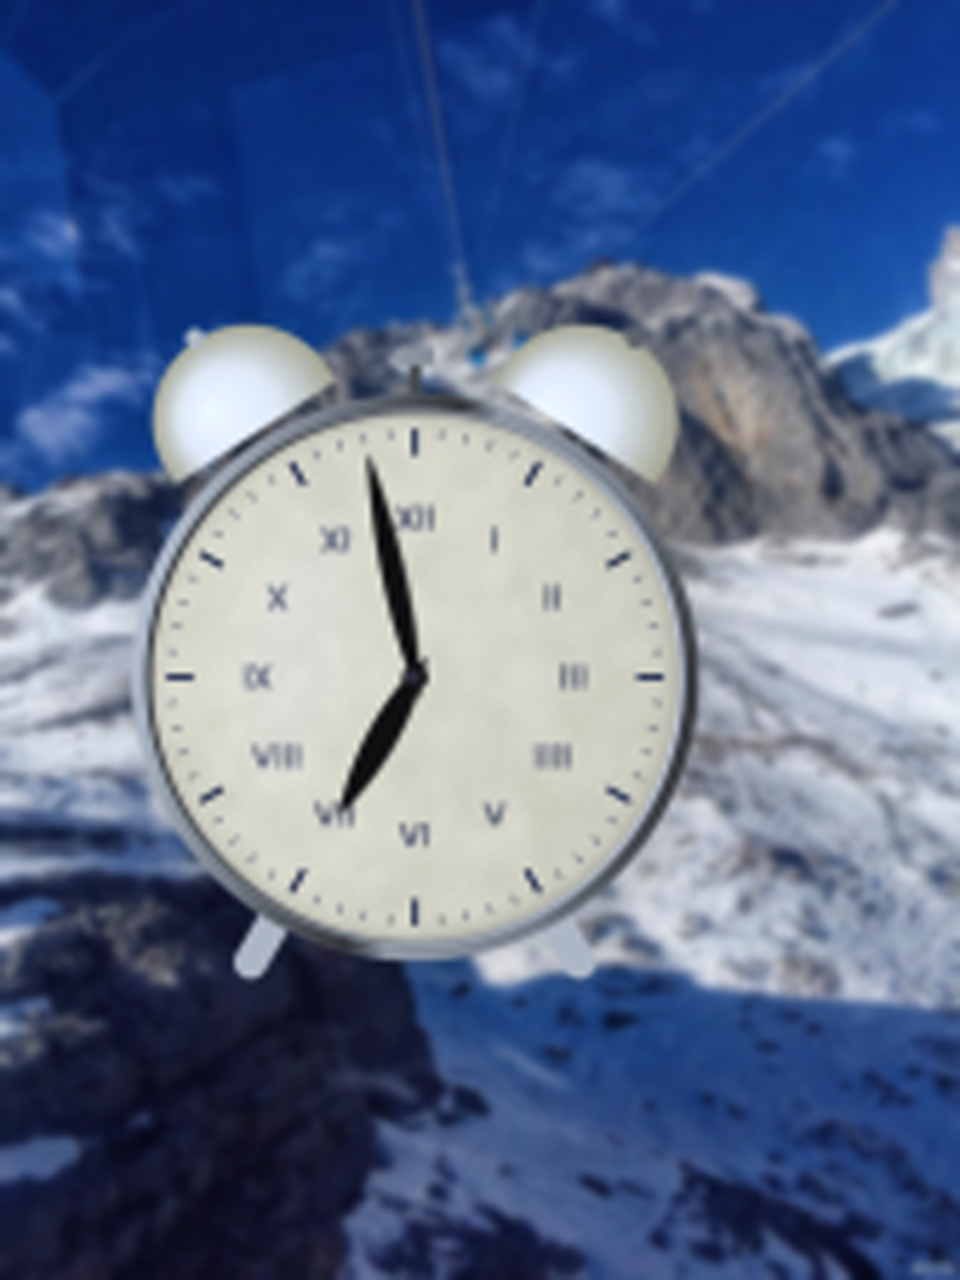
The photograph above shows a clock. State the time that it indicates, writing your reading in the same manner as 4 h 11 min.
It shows 6 h 58 min
